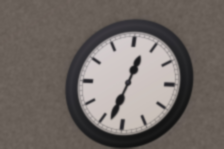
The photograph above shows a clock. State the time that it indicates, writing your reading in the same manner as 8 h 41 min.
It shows 12 h 33 min
